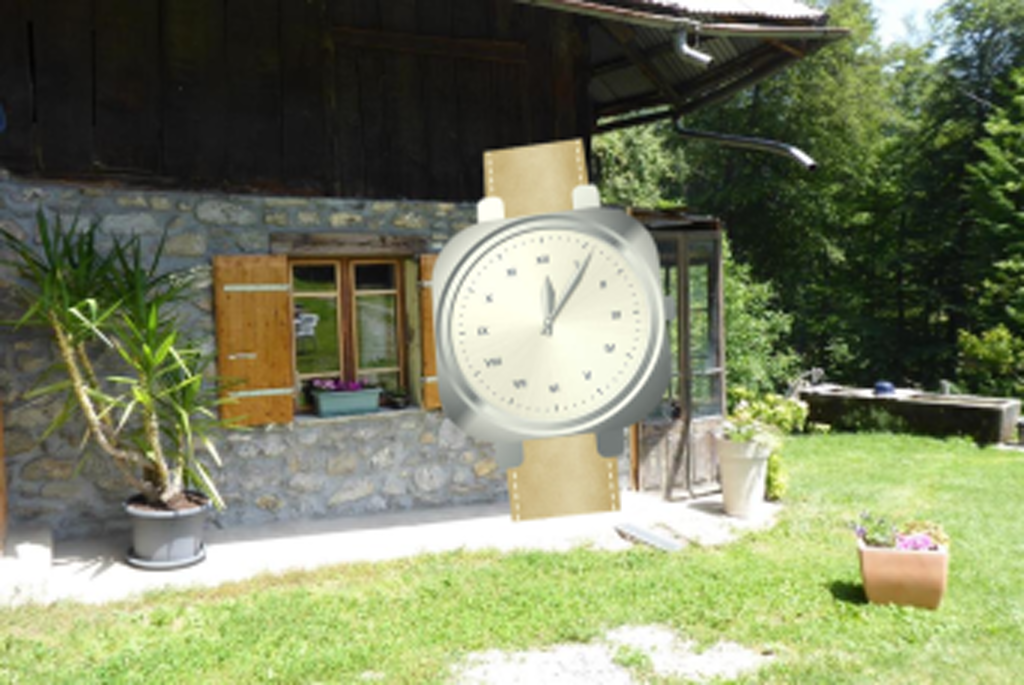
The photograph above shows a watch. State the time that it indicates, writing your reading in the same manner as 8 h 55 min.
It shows 12 h 06 min
